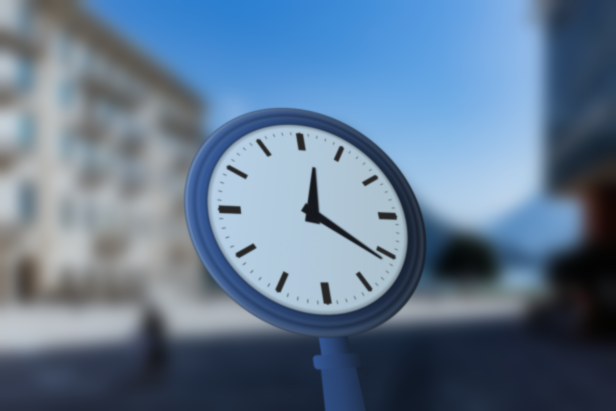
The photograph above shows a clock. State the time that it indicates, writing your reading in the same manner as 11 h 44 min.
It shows 12 h 21 min
